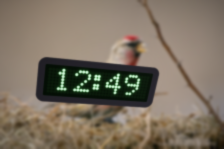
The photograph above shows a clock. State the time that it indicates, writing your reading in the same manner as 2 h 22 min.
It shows 12 h 49 min
